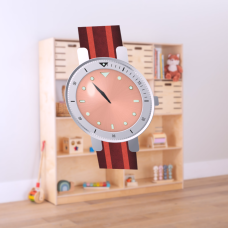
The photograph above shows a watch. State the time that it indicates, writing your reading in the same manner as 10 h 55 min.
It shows 10 h 54 min
